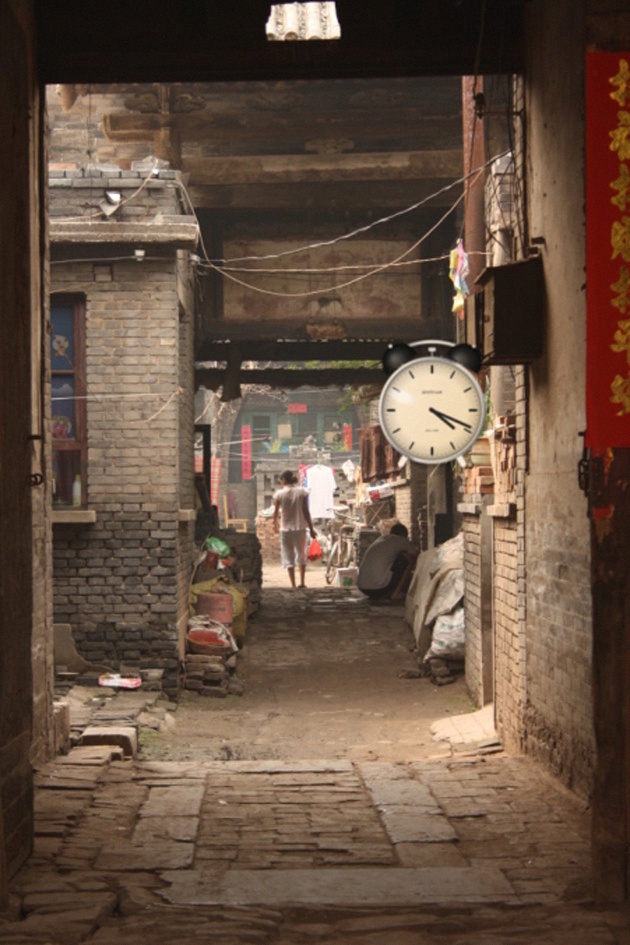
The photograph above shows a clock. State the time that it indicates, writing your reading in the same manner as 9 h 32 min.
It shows 4 h 19 min
